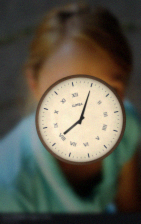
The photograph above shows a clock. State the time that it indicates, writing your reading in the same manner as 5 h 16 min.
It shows 8 h 05 min
